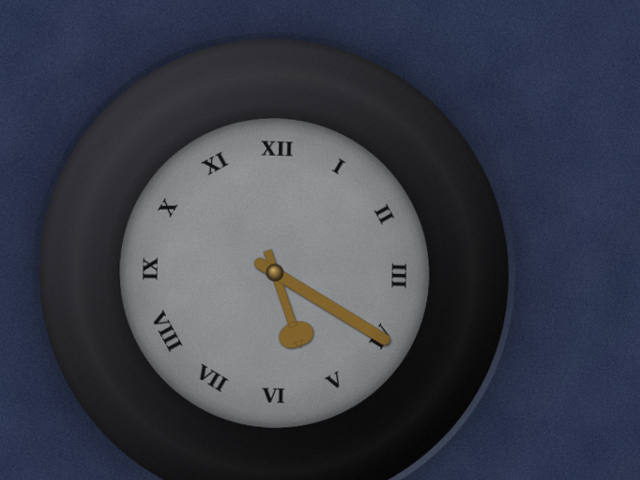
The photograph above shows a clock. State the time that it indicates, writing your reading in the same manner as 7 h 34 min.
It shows 5 h 20 min
